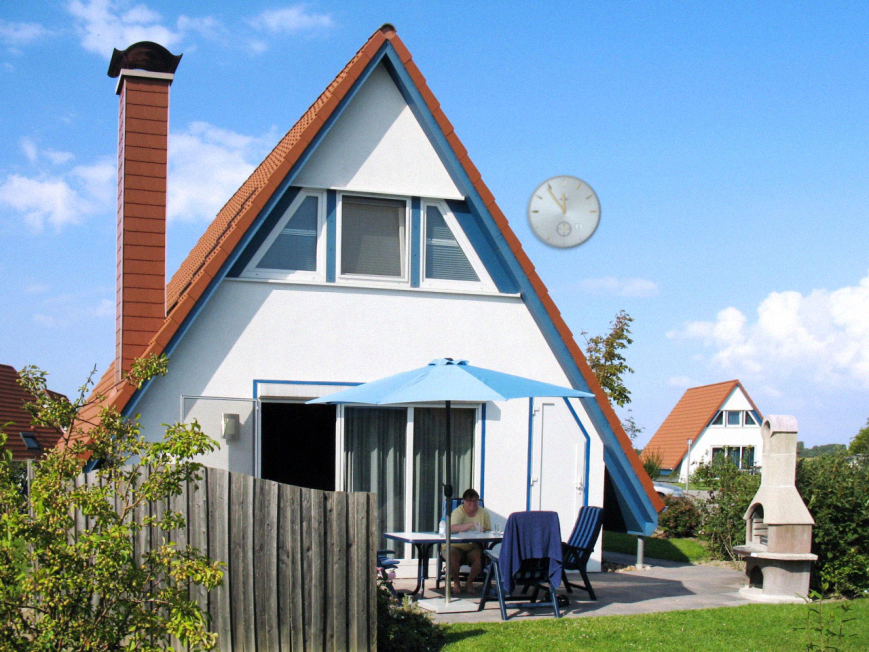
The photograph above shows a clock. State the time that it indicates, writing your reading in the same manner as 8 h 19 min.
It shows 11 h 54 min
